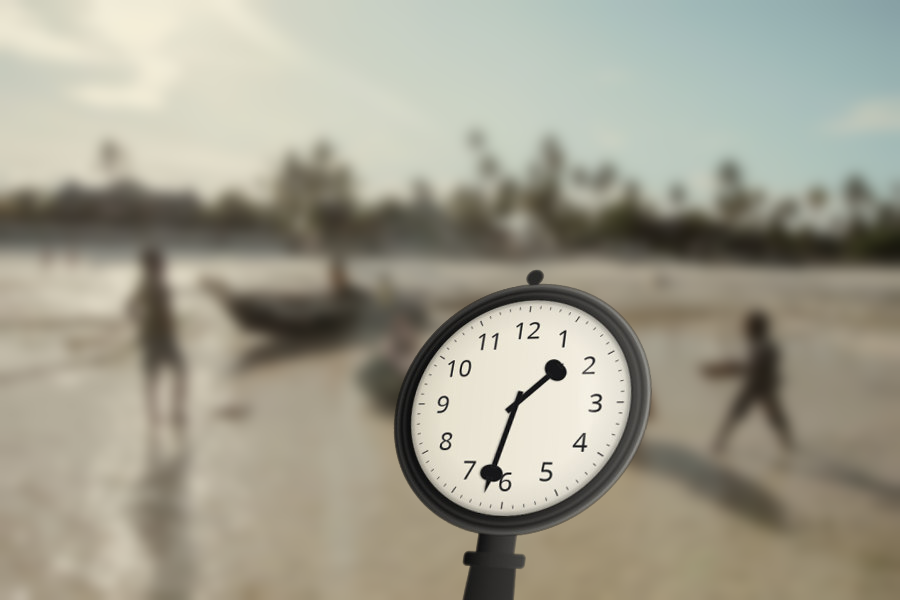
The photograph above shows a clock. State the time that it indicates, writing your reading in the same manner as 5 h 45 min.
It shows 1 h 32 min
